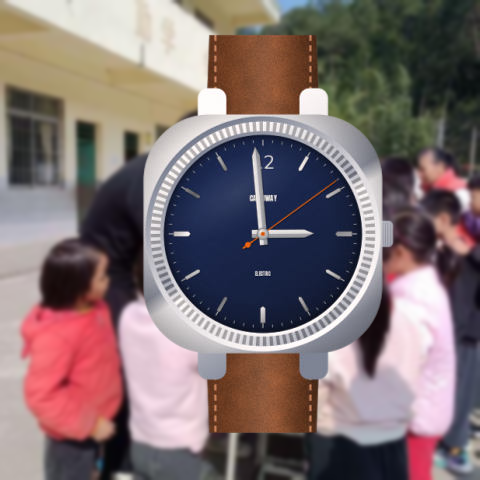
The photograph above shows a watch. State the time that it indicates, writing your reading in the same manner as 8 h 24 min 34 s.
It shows 2 h 59 min 09 s
